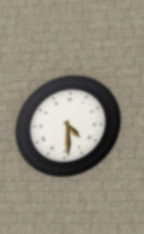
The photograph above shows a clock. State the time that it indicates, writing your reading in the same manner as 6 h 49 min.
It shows 4 h 29 min
